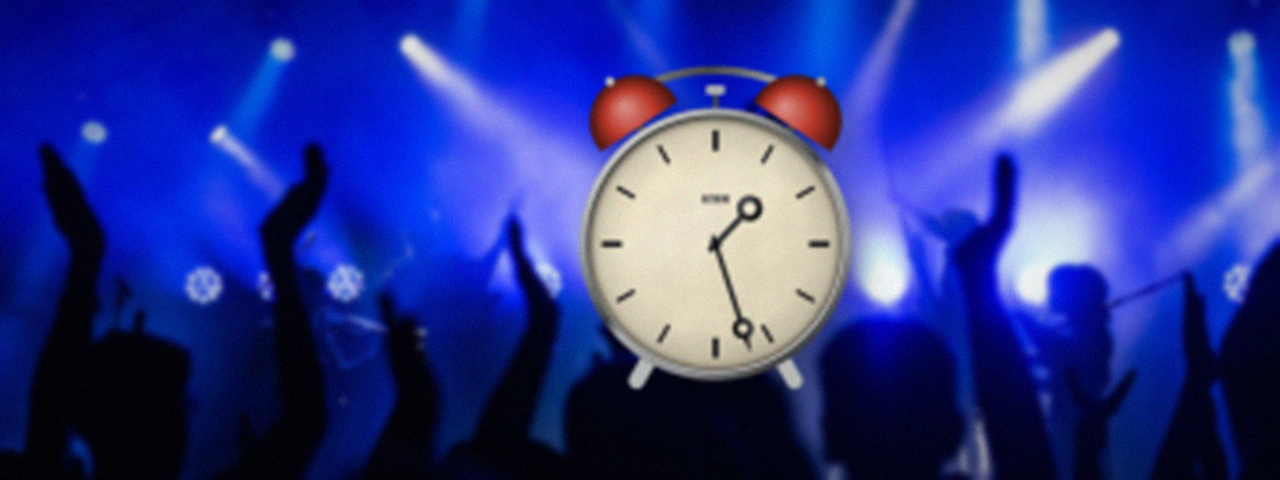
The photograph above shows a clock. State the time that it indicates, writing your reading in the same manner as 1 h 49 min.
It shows 1 h 27 min
